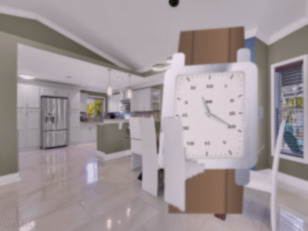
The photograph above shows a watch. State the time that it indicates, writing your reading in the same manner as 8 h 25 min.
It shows 11 h 20 min
